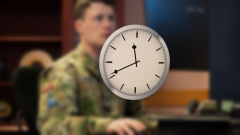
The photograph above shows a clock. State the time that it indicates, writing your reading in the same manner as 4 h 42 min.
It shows 11 h 41 min
